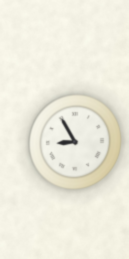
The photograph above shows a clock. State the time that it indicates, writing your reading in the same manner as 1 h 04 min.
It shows 8 h 55 min
